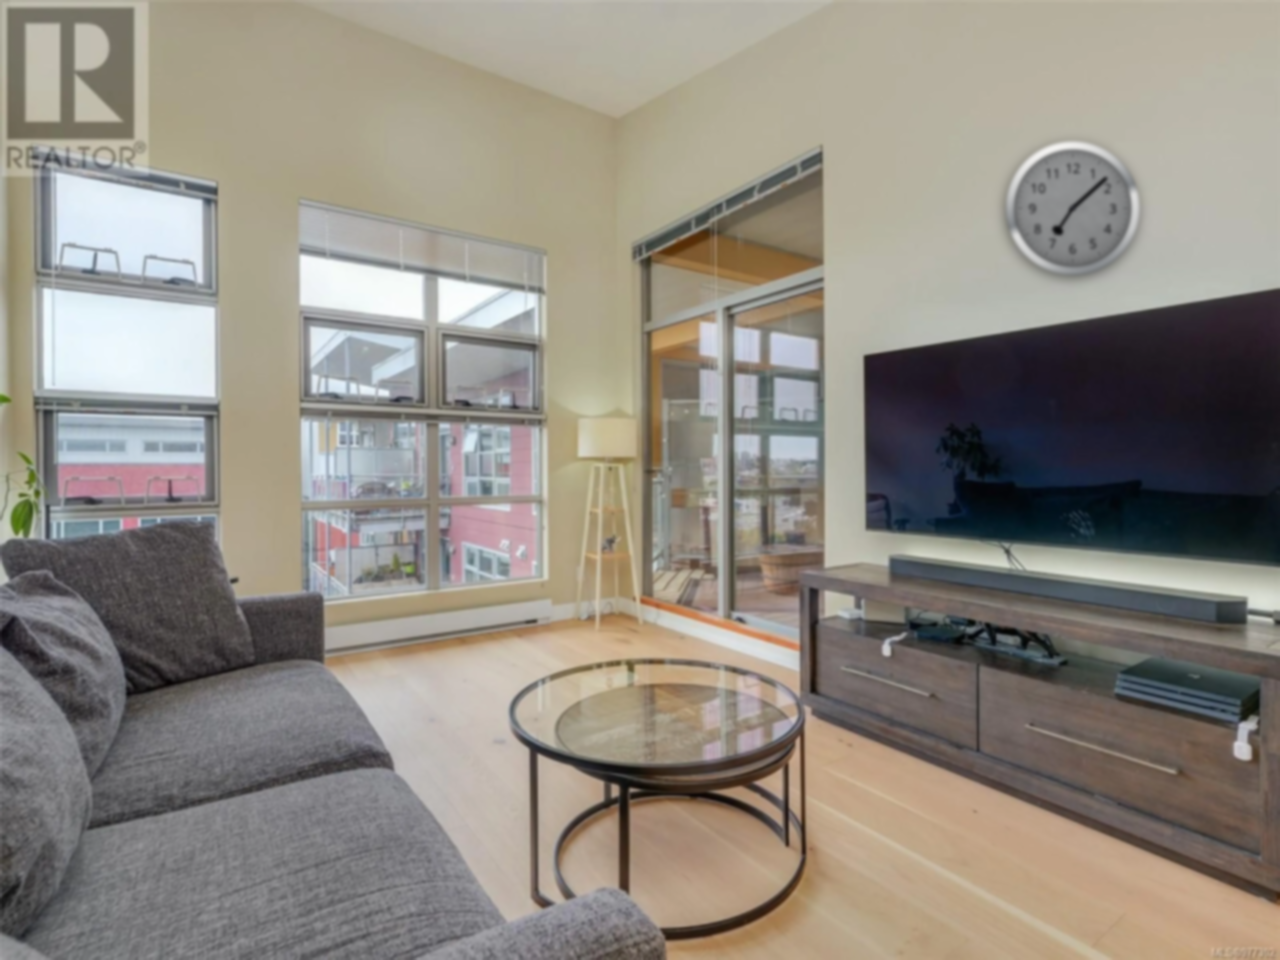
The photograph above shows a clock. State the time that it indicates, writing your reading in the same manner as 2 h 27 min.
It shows 7 h 08 min
